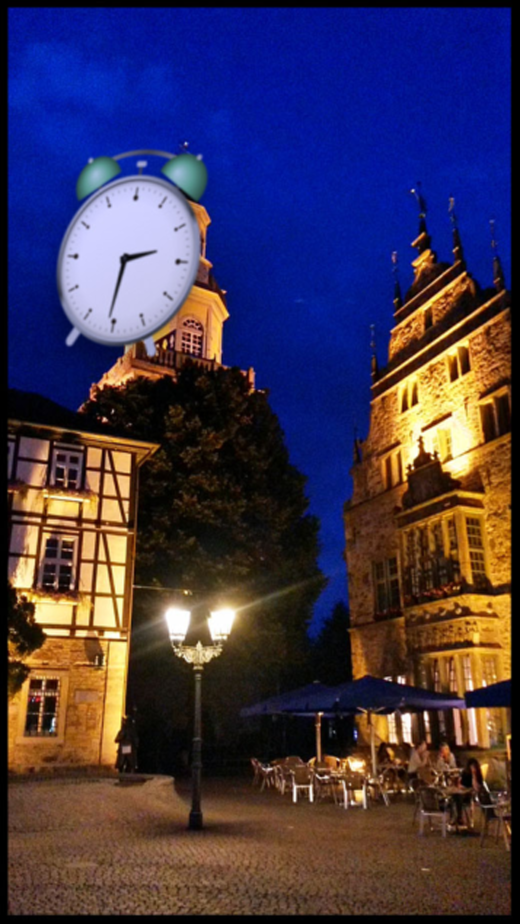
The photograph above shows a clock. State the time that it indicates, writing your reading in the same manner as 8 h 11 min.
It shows 2 h 31 min
